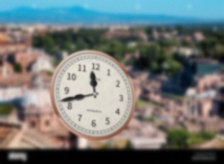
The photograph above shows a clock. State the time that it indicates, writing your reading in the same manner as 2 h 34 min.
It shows 11 h 42 min
